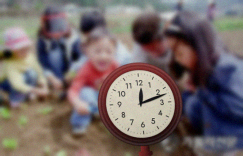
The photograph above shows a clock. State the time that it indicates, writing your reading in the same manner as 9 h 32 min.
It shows 12 h 12 min
